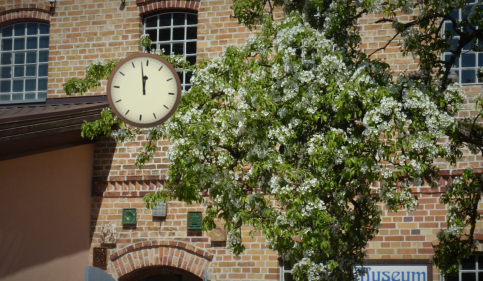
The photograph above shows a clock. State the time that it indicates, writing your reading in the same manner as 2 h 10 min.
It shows 11 h 58 min
